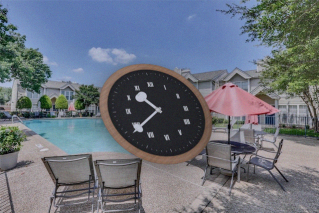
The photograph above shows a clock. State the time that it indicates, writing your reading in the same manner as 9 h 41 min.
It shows 10 h 39 min
